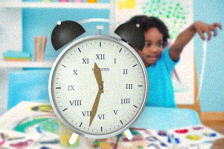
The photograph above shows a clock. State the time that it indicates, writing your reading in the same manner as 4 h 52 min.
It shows 11 h 33 min
